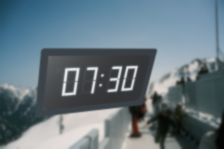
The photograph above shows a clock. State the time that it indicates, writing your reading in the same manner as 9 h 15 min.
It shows 7 h 30 min
